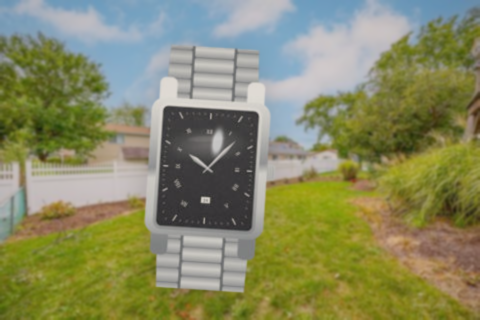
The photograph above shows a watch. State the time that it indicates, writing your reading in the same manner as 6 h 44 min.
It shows 10 h 07 min
